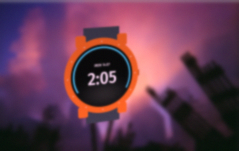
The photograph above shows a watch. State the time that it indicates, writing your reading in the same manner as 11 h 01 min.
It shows 2 h 05 min
